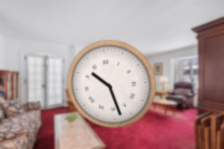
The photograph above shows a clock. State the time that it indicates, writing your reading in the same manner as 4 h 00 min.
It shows 10 h 28 min
